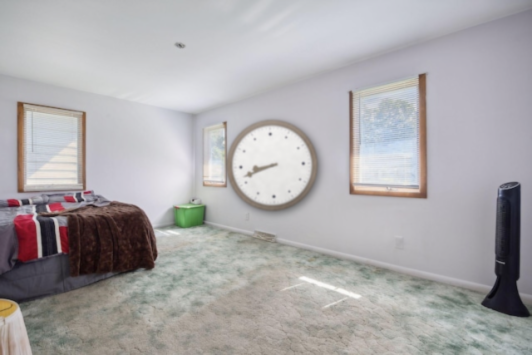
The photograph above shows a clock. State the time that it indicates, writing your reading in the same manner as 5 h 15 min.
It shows 8 h 42 min
